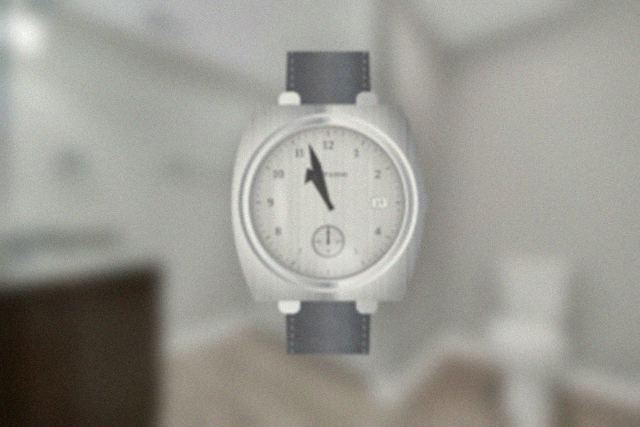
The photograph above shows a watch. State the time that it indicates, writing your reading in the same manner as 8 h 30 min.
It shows 10 h 57 min
